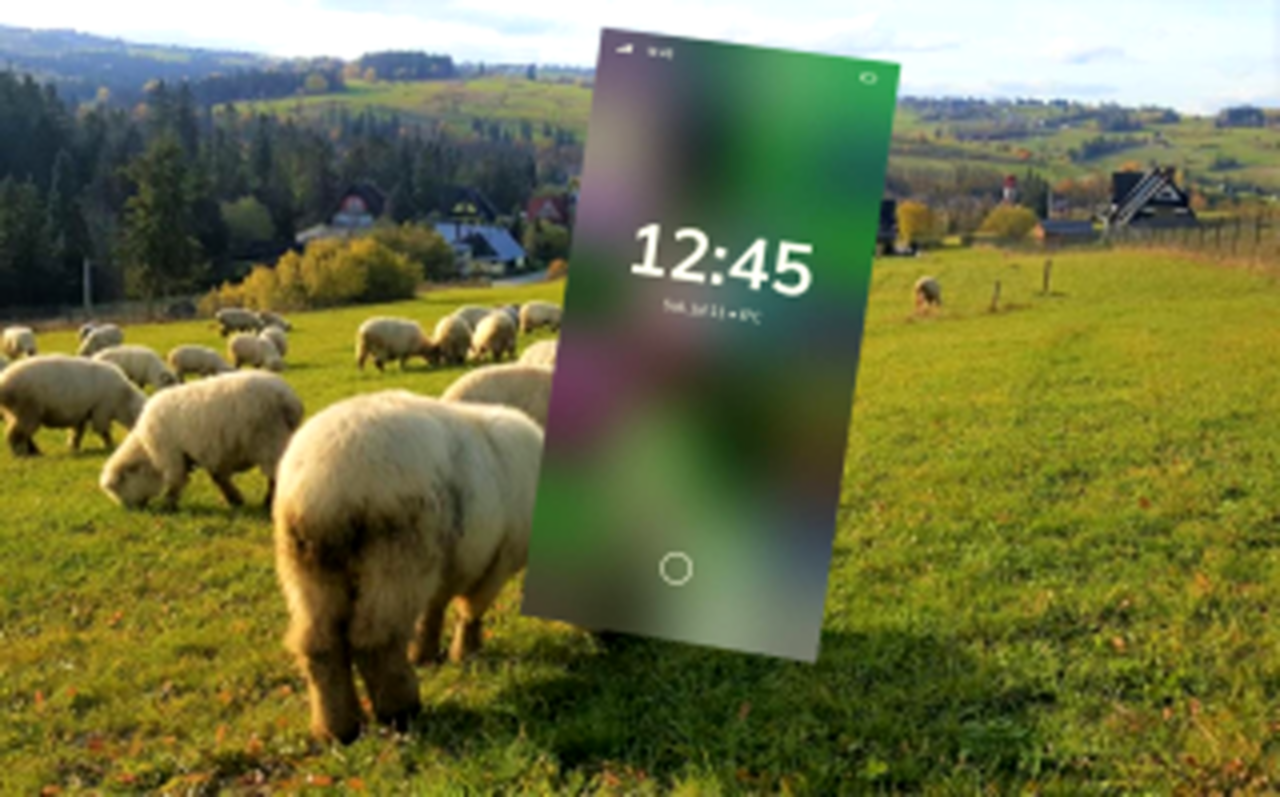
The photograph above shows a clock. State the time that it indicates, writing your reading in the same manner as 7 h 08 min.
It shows 12 h 45 min
